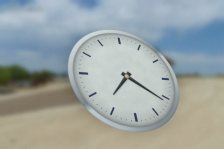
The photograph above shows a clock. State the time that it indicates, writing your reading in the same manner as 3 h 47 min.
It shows 7 h 21 min
